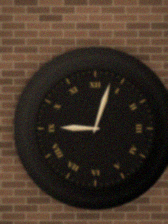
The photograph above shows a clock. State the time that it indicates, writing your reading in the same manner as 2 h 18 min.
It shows 9 h 03 min
